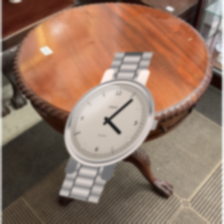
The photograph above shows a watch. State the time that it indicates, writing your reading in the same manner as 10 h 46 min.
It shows 4 h 06 min
